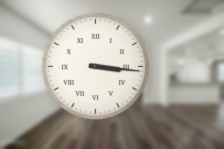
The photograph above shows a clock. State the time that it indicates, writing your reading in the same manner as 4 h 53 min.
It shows 3 h 16 min
